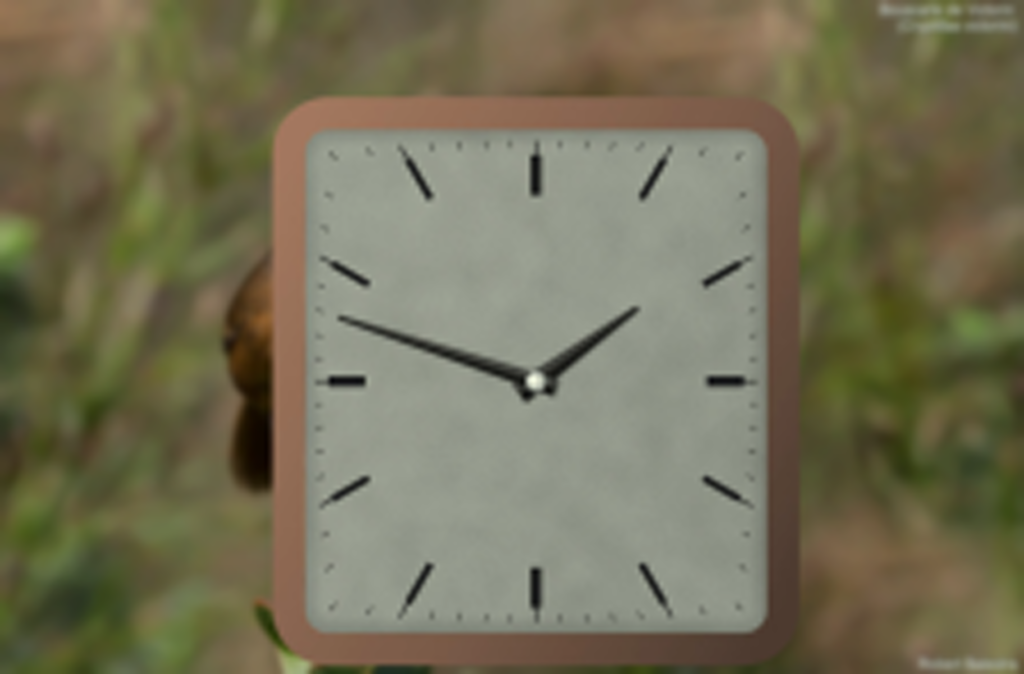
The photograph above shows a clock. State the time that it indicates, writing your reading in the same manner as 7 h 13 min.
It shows 1 h 48 min
